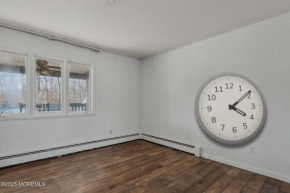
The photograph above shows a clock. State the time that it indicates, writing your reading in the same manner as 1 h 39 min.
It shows 4 h 09 min
